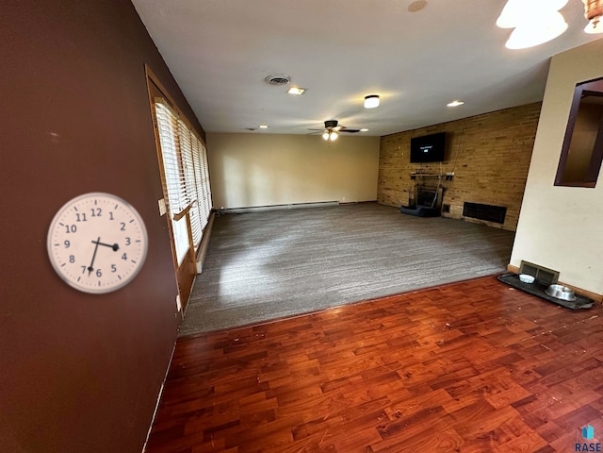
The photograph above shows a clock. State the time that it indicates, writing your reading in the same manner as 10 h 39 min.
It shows 3 h 33 min
